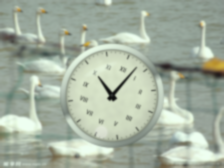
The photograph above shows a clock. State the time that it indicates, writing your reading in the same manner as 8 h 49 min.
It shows 10 h 03 min
